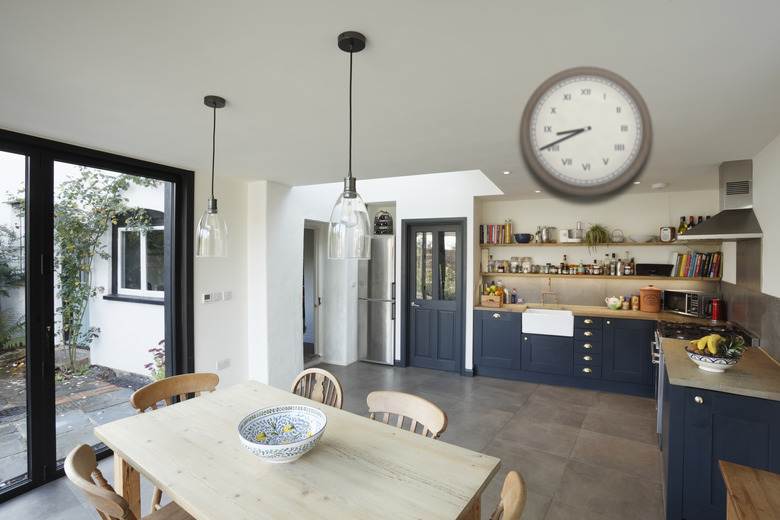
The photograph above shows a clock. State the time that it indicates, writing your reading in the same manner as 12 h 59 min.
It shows 8 h 41 min
